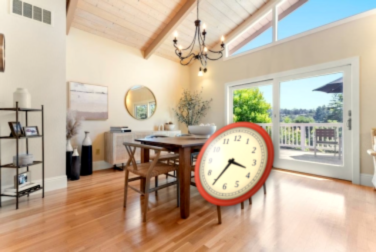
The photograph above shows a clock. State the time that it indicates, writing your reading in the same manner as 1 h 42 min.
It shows 3 h 35 min
